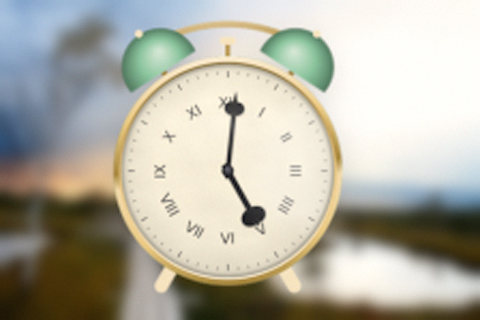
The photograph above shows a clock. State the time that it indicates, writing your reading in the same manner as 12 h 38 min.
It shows 5 h 01 min
